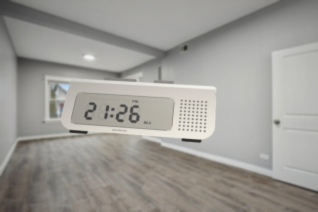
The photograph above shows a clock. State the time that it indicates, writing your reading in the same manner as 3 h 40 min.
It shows 21 h 26 min
